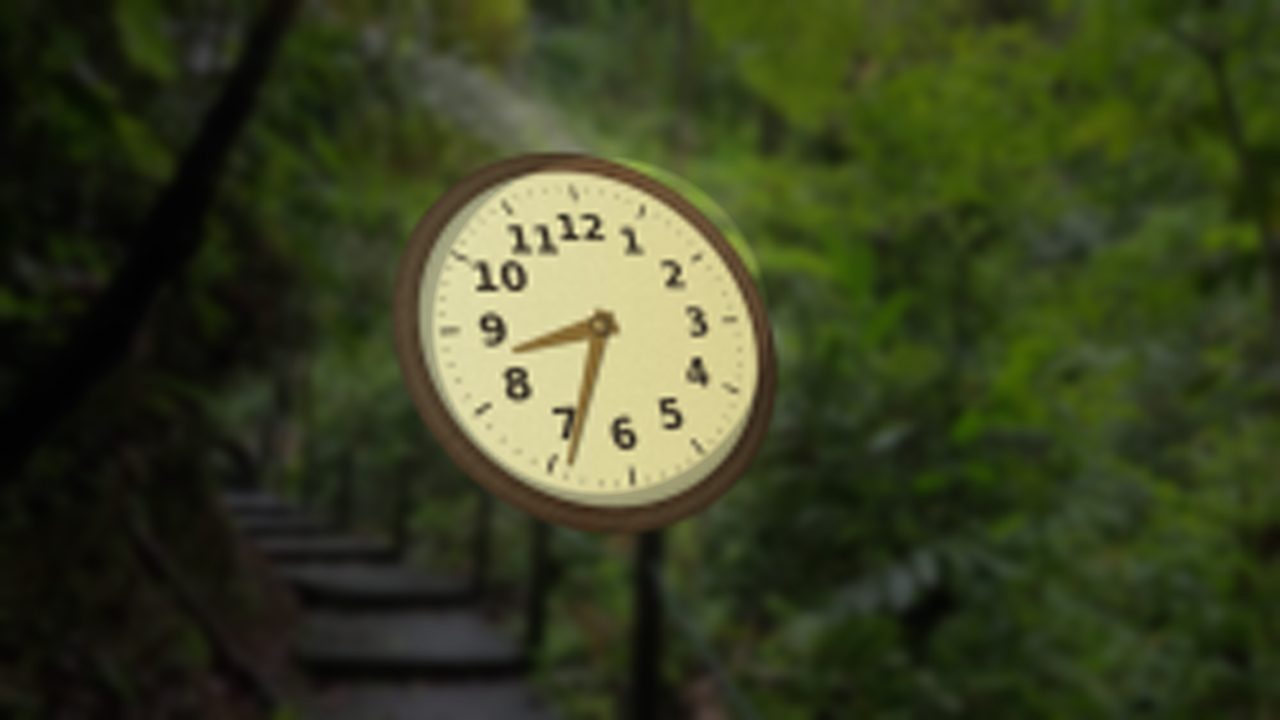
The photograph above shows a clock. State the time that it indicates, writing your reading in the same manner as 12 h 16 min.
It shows 8 h 34 min
